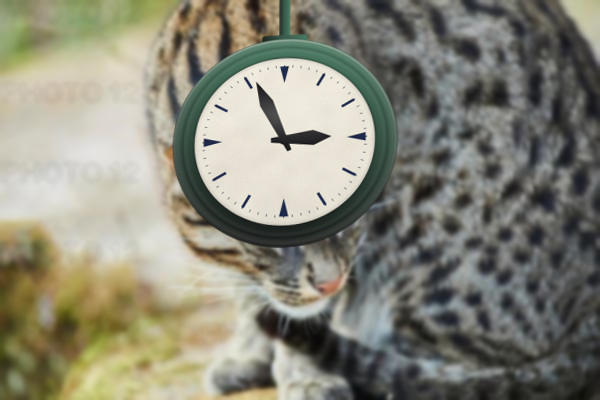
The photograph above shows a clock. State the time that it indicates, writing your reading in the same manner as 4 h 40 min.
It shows 2 h 56 min
